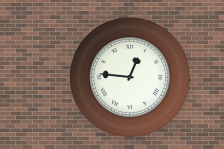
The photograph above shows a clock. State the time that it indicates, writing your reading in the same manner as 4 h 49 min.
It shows 12 h 46 min
